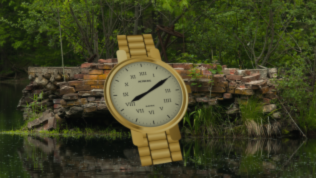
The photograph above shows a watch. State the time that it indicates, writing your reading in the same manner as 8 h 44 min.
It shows 8 h 10 min
